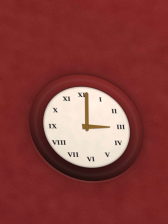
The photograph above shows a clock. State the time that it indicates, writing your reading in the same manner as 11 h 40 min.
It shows 3 h 01 min
